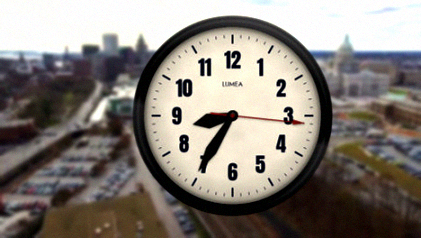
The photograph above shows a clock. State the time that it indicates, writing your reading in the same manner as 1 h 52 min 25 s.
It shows 8 h 35 min 16 s
